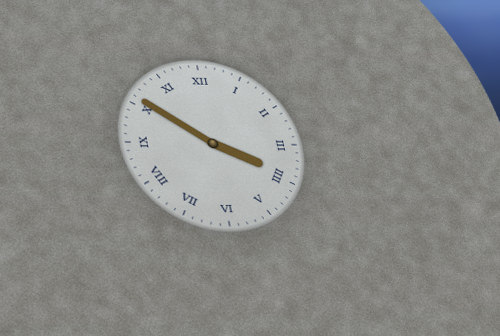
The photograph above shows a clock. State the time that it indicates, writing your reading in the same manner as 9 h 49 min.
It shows 3 h 51 min
